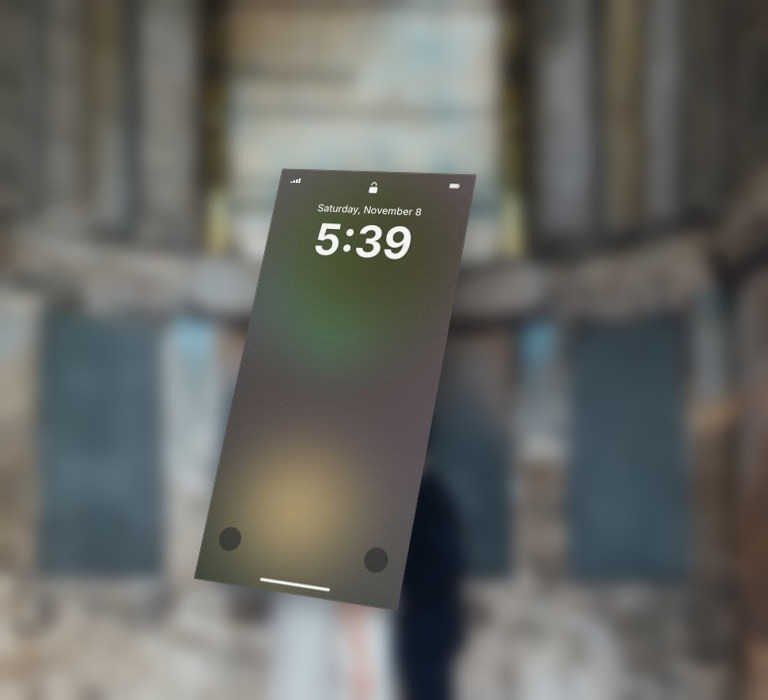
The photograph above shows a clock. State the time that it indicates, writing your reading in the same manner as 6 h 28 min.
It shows 5 h 39 min
